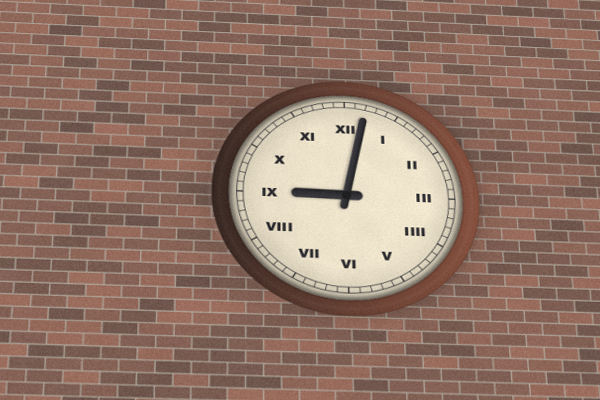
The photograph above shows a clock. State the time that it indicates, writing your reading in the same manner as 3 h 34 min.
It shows 9 h 02 min
